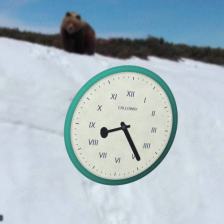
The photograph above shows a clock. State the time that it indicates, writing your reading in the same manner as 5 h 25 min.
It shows 8 h 24 min
